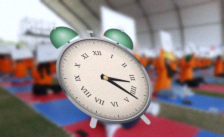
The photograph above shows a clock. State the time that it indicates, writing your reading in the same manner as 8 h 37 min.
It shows 3 h 22 min
